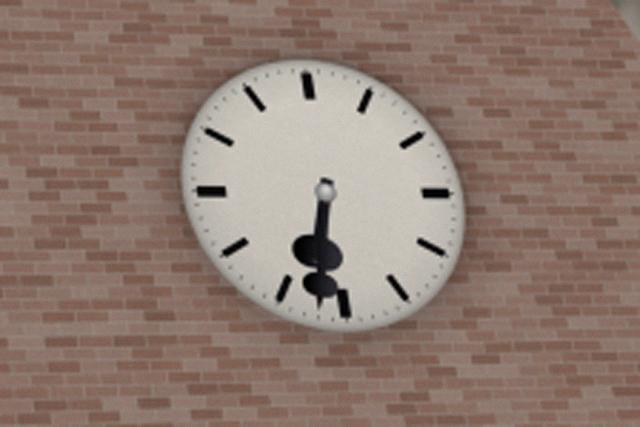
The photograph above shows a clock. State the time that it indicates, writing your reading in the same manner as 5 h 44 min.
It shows 6 h 32 min
